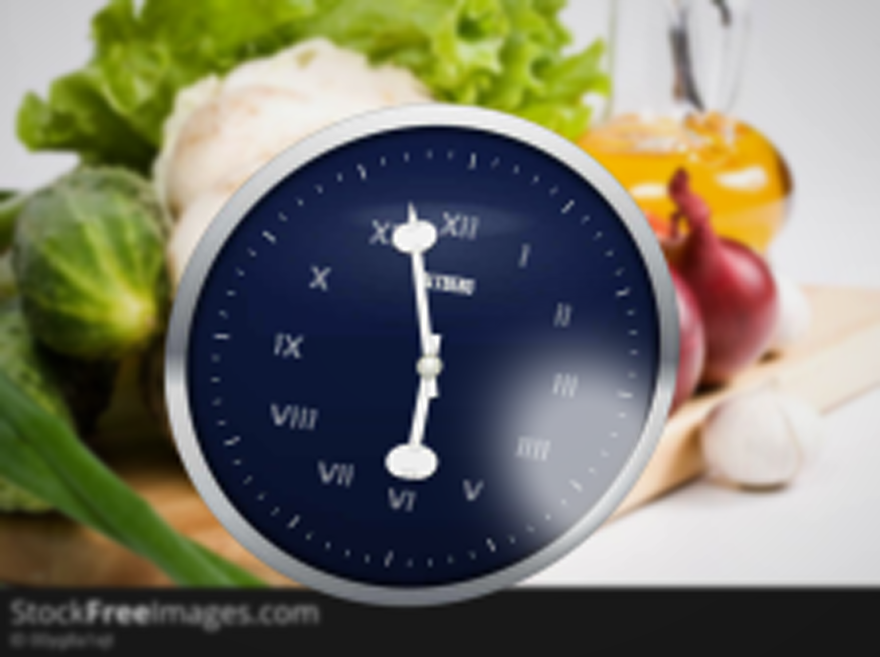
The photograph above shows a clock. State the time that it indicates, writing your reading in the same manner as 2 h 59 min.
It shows 5 h 57 min
